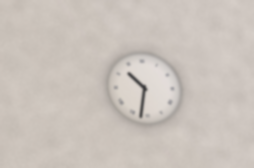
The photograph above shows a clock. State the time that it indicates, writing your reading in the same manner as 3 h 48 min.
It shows 10 h 32 min
